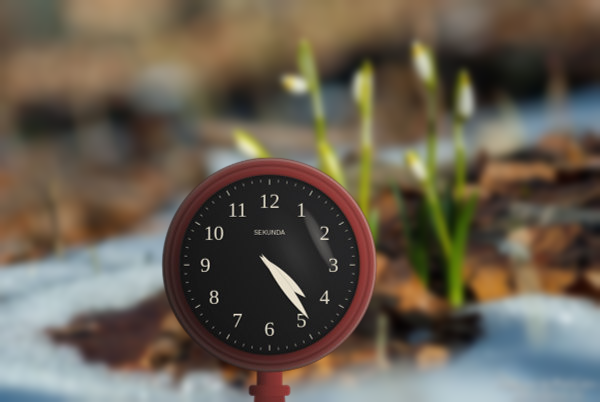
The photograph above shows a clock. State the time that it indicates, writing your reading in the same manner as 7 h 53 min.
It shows 4 h 24 min
